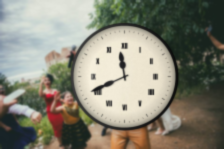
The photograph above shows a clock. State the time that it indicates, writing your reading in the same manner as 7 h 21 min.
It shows 11 h 41 min
